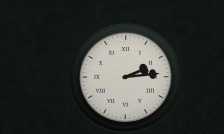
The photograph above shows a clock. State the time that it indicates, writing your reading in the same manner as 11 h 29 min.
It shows 2 h 14 min
